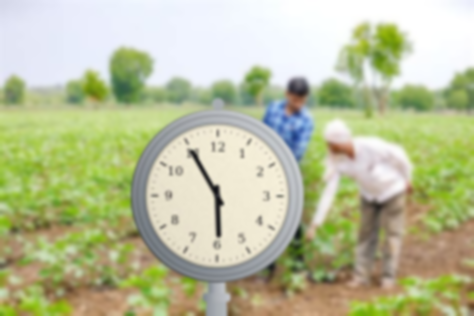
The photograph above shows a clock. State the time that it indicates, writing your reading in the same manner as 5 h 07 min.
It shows 5 h 55 min
